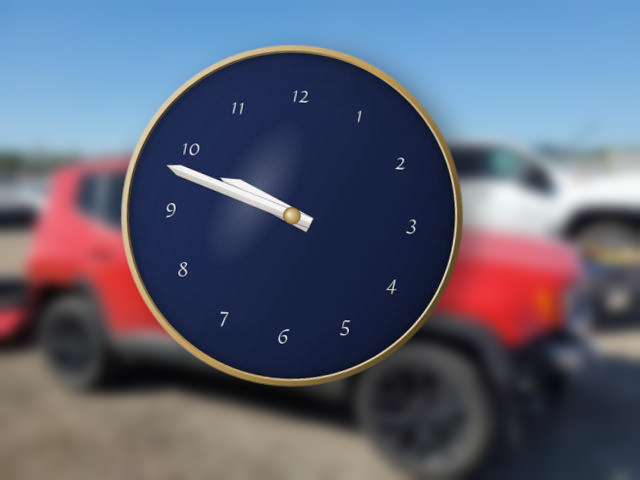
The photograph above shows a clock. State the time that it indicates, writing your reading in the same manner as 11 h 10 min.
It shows 9 h 48 min
